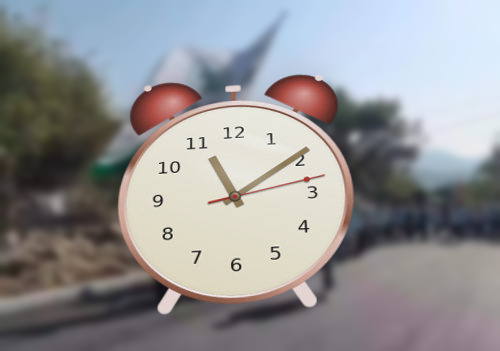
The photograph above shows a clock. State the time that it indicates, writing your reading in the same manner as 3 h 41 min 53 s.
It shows 11 h 09 min 13 s
